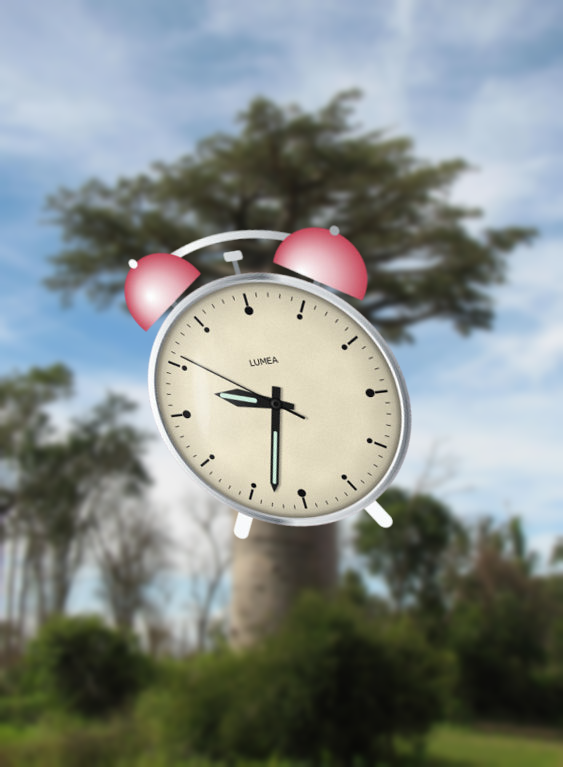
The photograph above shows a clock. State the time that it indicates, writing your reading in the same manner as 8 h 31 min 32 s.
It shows 9 h 32 min 51 s
